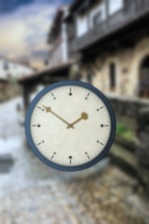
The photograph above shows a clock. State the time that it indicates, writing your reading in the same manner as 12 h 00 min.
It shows 1 h 51 min
